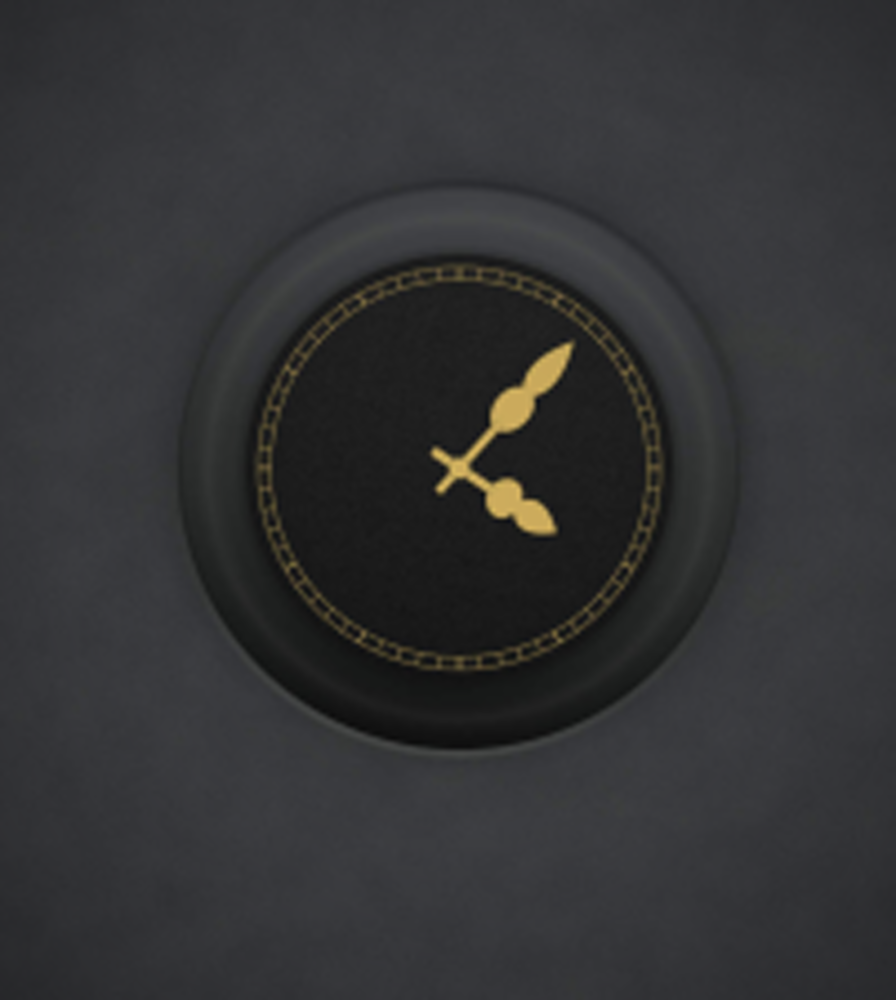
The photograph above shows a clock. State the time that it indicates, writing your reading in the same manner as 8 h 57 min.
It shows 4 h 07 min
